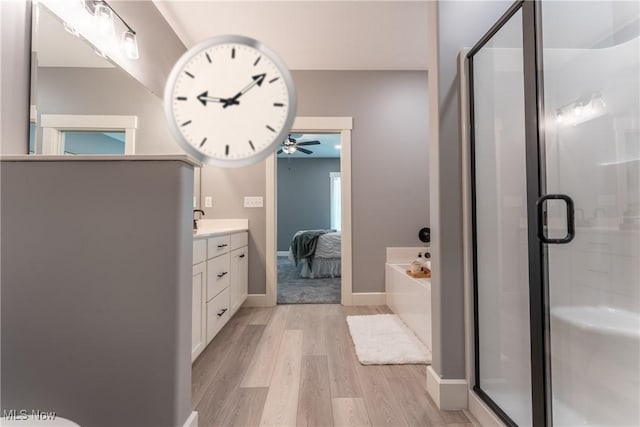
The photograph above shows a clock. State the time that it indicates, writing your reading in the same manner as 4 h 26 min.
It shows 9 h 08 min
